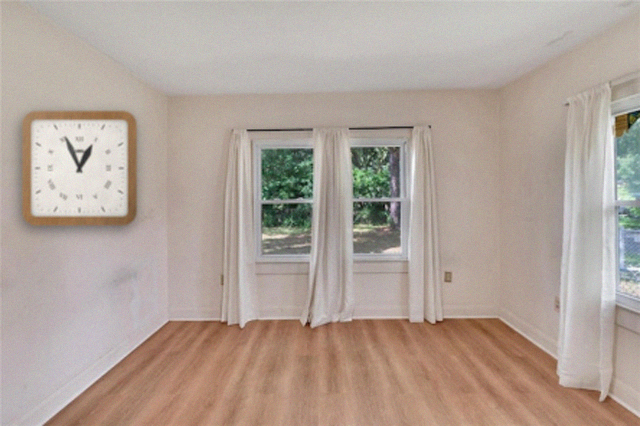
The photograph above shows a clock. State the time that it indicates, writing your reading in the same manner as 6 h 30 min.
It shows 12 h 56 min
